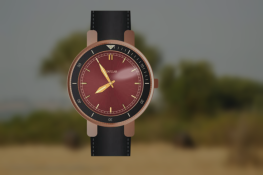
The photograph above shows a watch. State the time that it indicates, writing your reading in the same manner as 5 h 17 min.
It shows 7 h 55 min
